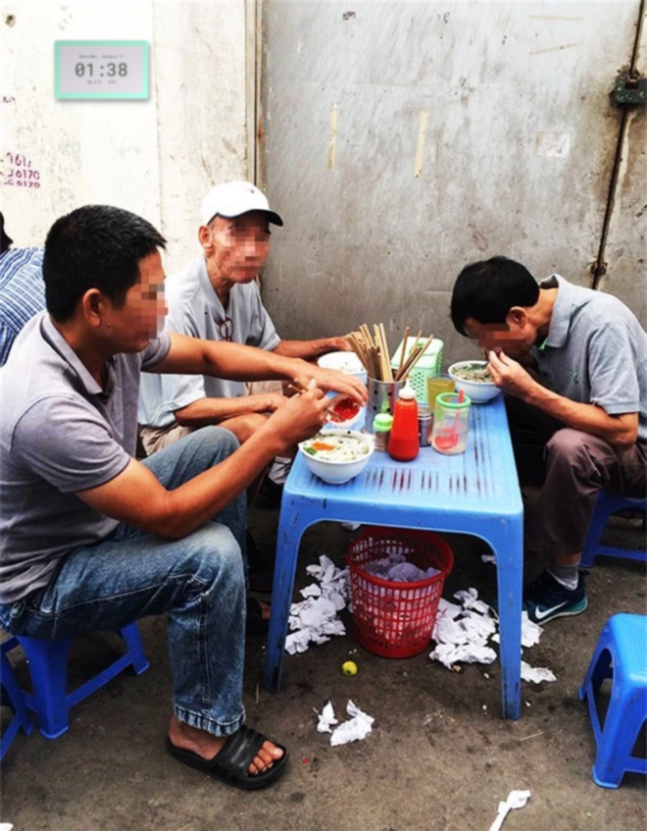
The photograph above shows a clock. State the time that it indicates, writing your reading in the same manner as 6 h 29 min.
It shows 1 h 38 min
